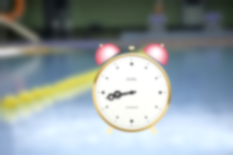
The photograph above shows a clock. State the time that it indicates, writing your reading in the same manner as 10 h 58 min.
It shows 8 h 43 min
